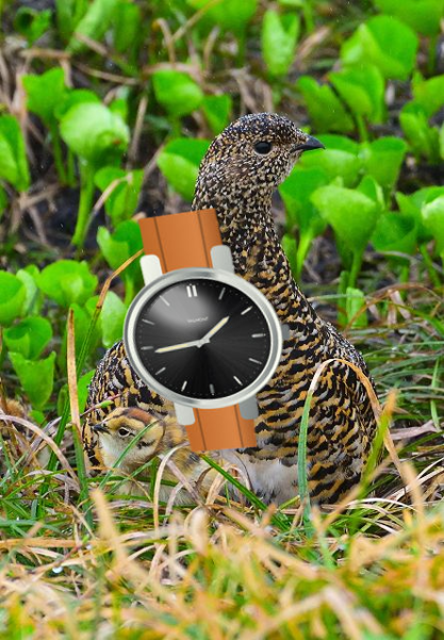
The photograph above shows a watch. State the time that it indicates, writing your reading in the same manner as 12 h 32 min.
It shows 1 h 44 min
